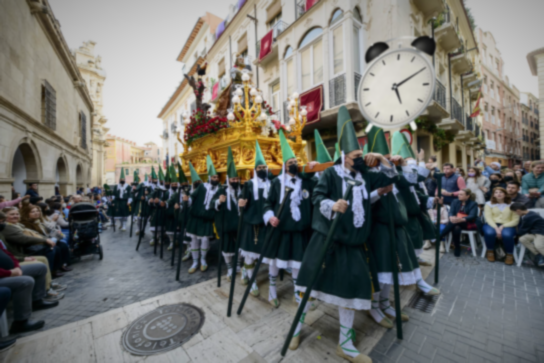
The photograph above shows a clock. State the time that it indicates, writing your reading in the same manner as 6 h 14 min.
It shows 5 h 10 min
